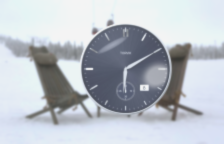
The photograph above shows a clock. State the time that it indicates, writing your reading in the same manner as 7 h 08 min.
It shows 6 h 10 min
